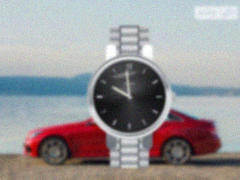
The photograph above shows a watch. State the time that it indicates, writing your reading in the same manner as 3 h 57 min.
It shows 9 h 59 min
